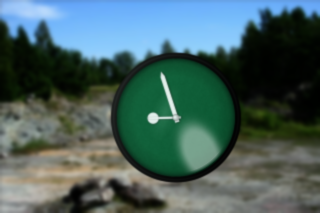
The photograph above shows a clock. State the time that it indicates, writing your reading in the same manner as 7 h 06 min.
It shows 8 h 57 min
